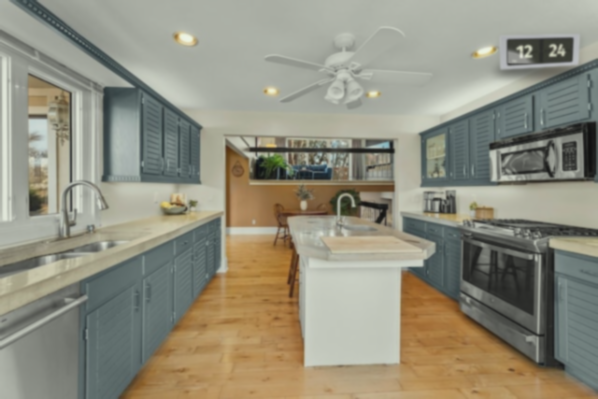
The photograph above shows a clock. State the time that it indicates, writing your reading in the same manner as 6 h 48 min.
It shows 12 h 24 min
